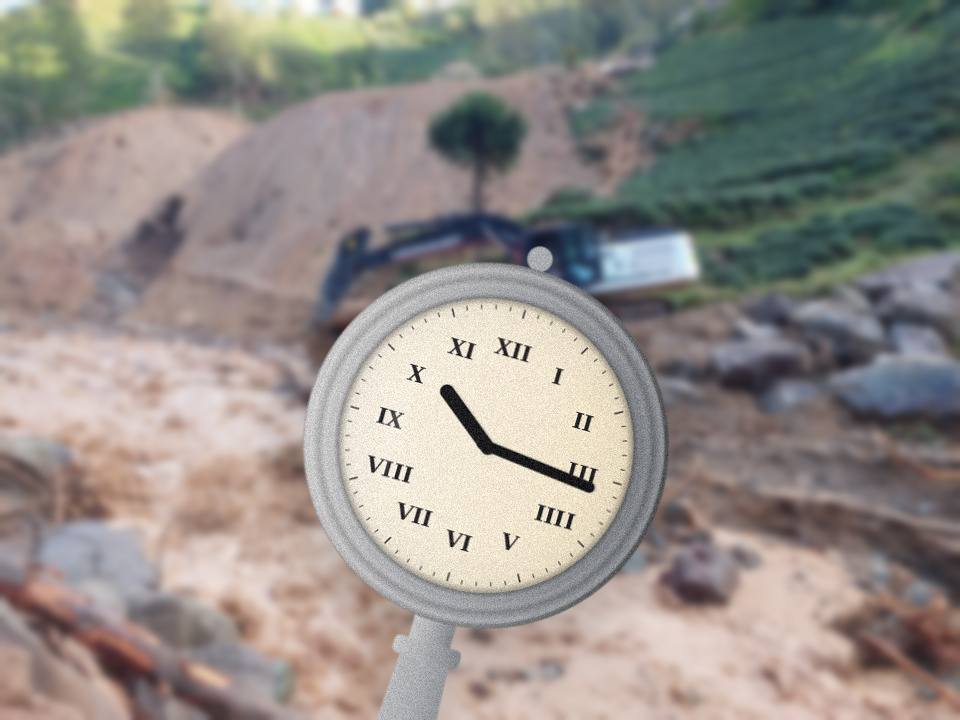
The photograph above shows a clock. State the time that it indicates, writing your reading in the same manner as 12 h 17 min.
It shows 10 h 16 min
